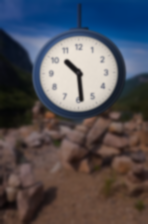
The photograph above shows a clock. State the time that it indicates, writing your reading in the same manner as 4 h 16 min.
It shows 10 h 29 min
